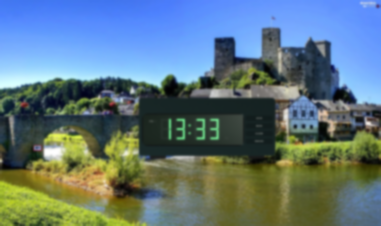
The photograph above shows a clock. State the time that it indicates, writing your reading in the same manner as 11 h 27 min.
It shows 13 h 33 min
